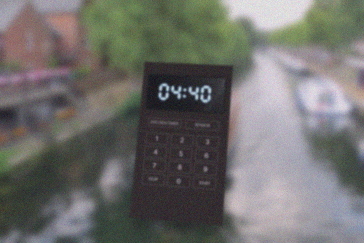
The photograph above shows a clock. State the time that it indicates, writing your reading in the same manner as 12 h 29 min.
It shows 4 h 40 min
